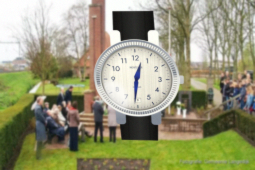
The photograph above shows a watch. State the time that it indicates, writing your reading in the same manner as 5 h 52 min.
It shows 12 h 31 min
